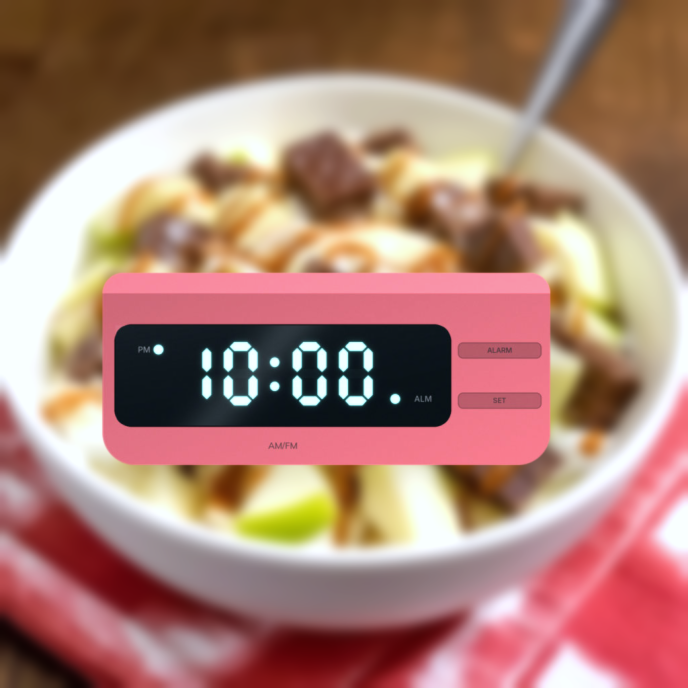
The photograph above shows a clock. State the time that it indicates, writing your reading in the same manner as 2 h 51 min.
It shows 10 h 00 min
